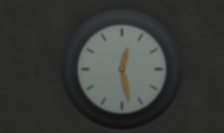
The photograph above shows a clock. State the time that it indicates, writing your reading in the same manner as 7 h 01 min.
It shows 12 h 28 min
